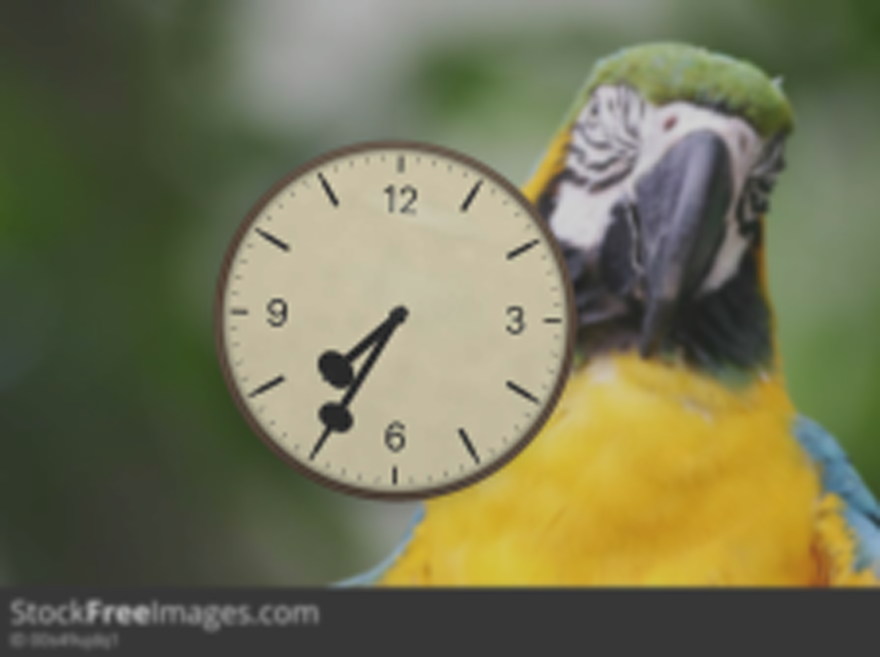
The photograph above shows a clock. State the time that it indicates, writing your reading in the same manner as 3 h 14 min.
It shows 7 h 35 min
